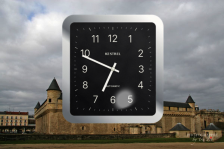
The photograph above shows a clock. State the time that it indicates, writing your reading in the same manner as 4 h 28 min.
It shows 6 h 49 min
